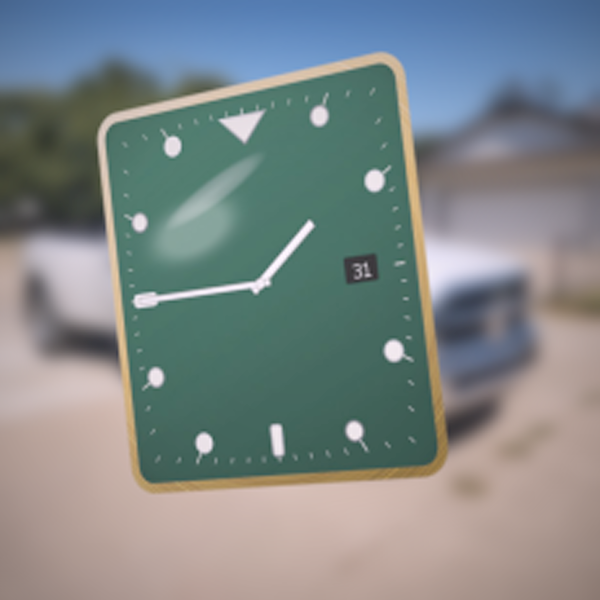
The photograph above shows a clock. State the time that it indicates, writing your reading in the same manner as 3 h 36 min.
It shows 1 h 45 min
